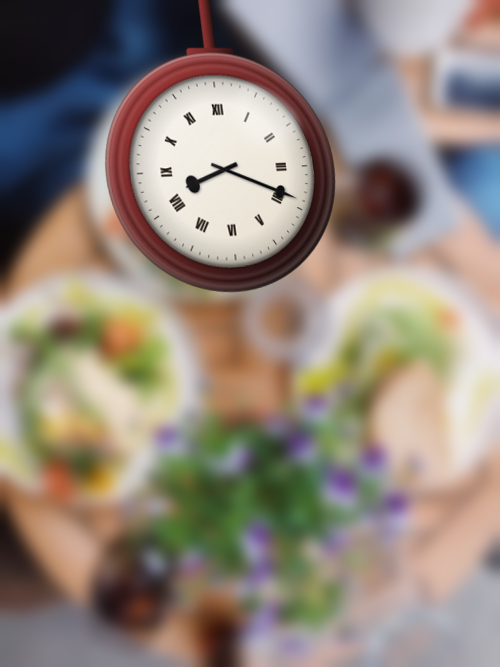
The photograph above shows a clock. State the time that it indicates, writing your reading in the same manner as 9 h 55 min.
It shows 8 h 19 min
